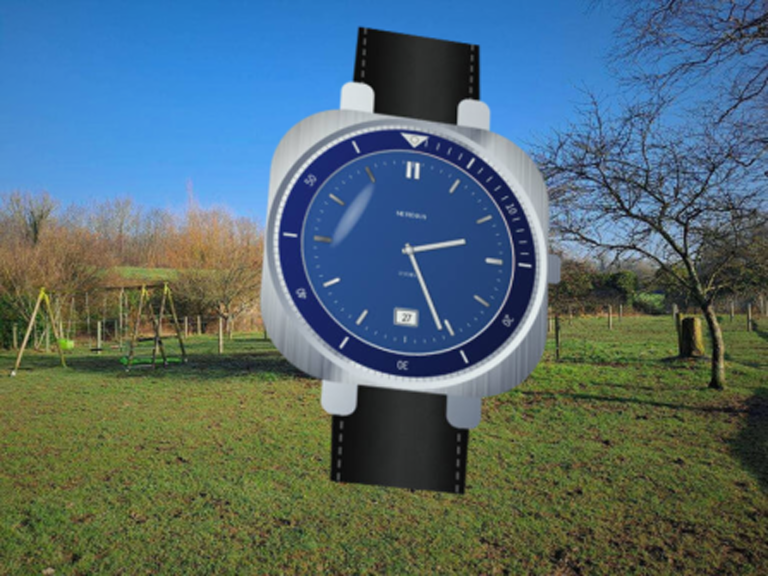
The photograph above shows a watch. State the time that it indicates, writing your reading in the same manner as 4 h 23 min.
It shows 2 h 26 min
